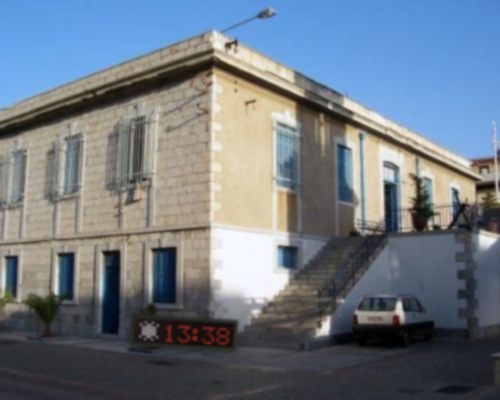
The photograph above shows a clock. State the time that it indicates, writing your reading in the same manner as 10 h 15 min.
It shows 13 h 38 min
